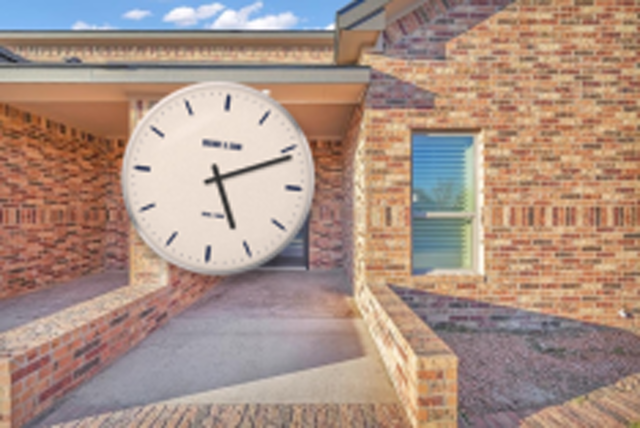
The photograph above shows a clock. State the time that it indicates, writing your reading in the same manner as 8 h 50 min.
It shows 5 h 11 min
